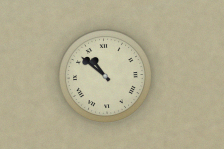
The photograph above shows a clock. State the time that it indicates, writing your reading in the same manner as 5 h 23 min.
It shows 10 h 52 min
